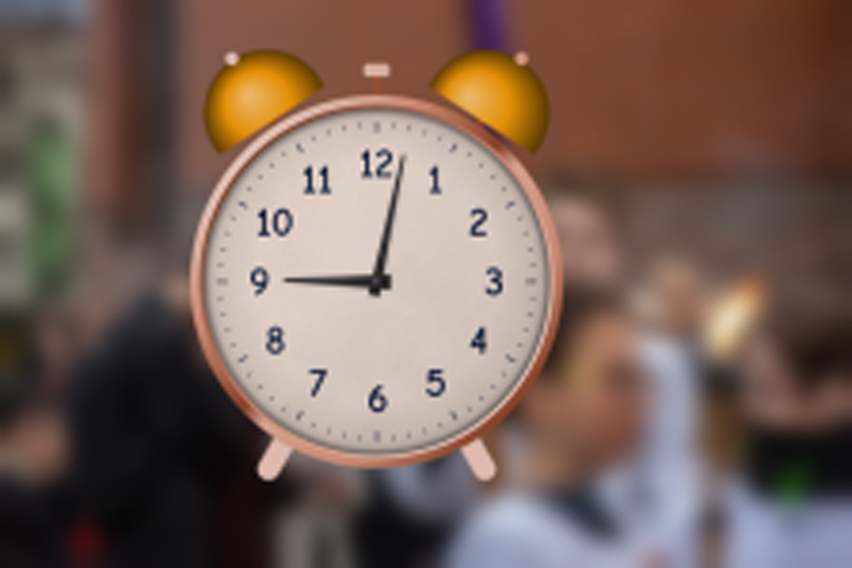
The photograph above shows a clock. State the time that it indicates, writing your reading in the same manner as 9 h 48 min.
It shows 9 h 02 min
